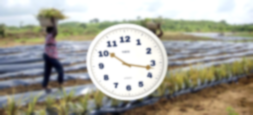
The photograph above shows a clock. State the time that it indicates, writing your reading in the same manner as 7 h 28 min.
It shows 10 h 17 min
